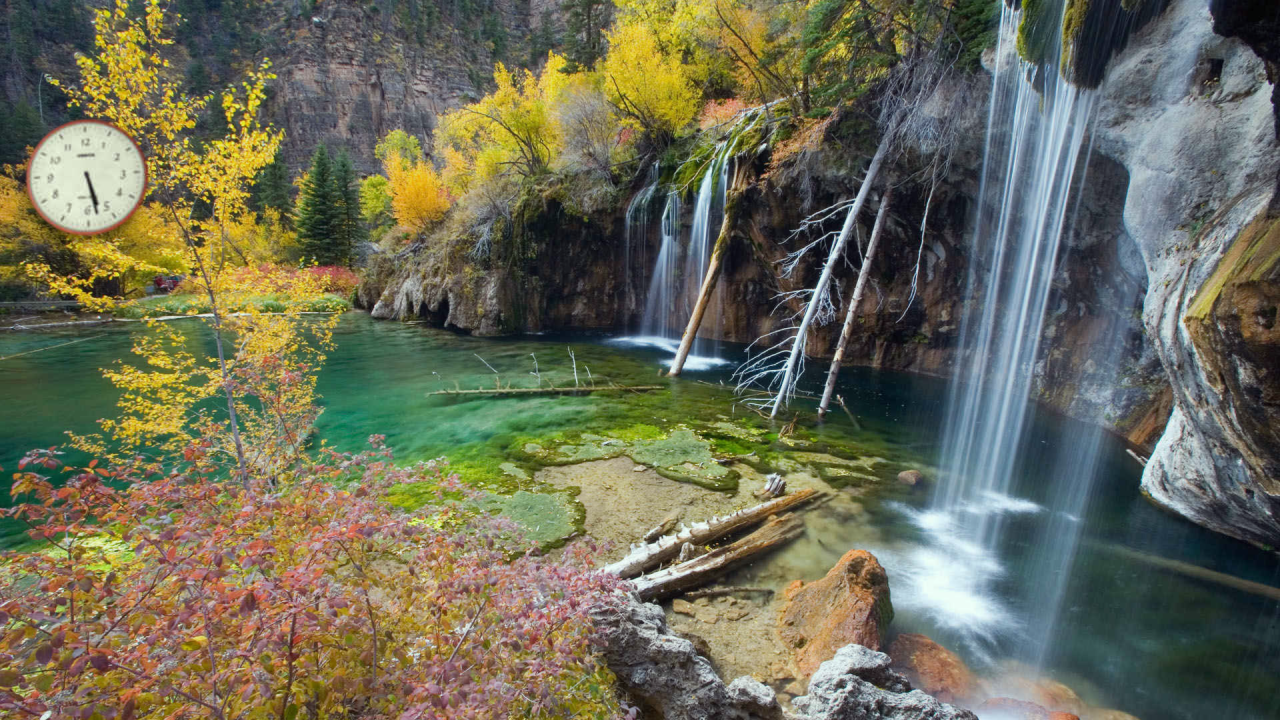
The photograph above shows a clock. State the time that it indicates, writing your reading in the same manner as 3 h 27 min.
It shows 5 h 28 min
